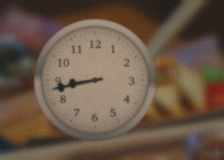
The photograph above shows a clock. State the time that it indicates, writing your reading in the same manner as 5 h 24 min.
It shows 8 h 43 min
